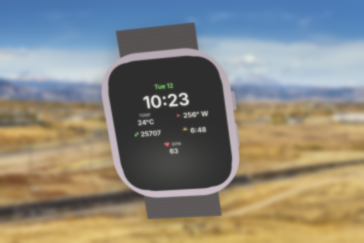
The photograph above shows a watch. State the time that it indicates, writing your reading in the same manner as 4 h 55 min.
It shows 10 h 23 min
